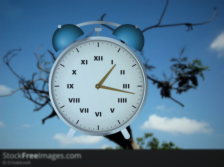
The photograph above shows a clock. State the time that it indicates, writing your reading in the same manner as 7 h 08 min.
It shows 1 h 17 min
